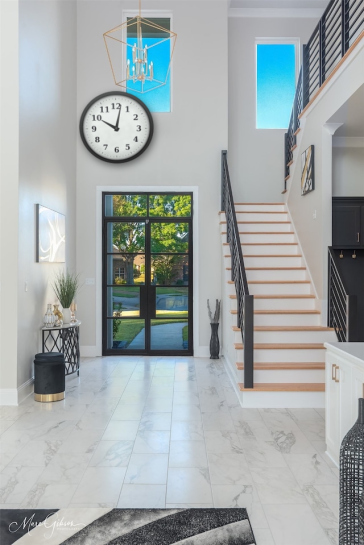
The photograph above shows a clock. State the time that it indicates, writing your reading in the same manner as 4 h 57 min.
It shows 10 h 02 min
